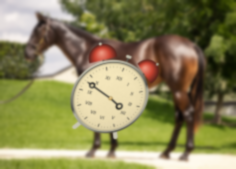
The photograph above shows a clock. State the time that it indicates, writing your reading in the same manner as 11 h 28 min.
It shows 3 h 48 min
